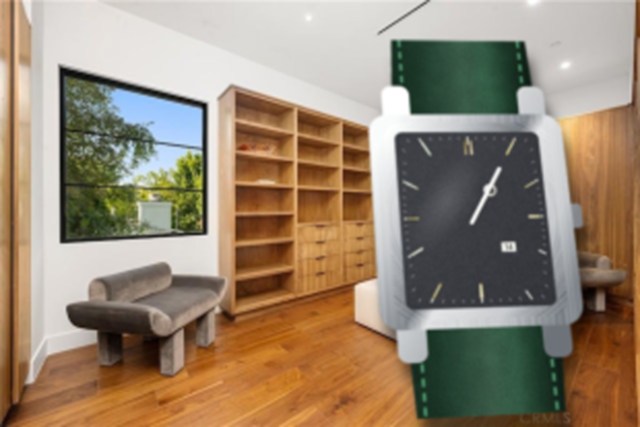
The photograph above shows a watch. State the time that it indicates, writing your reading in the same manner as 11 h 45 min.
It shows 1 h 05 min
